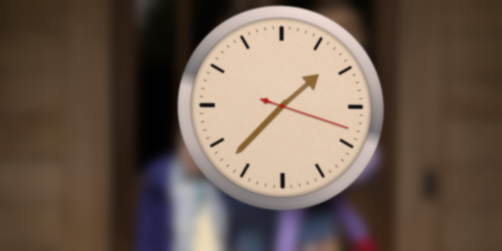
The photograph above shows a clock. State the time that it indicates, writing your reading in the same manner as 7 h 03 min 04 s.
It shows 1 h 37 min 18 s
